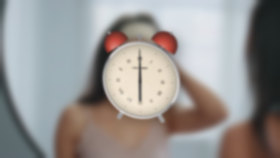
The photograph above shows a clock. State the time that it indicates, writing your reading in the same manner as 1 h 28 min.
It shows 6 h 00 min
